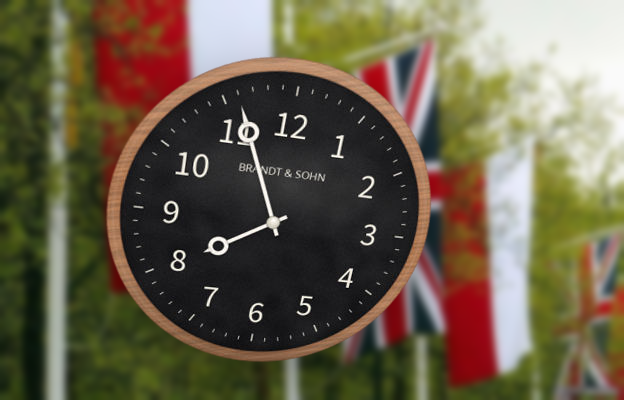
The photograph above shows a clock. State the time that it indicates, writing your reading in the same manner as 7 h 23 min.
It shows 7 h 56 min
